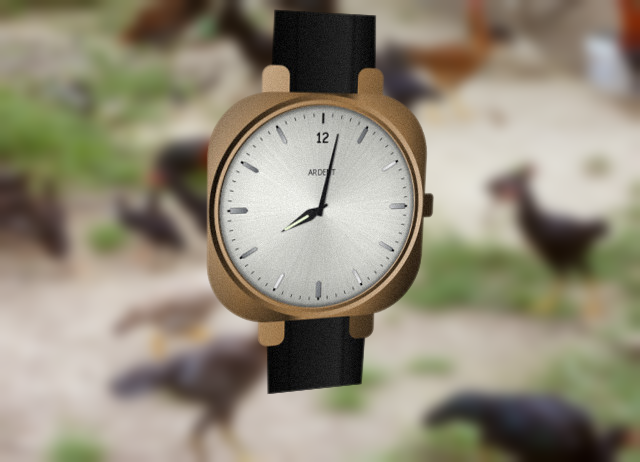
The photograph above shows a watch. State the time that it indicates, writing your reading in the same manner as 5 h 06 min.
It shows 8 h 02 min
